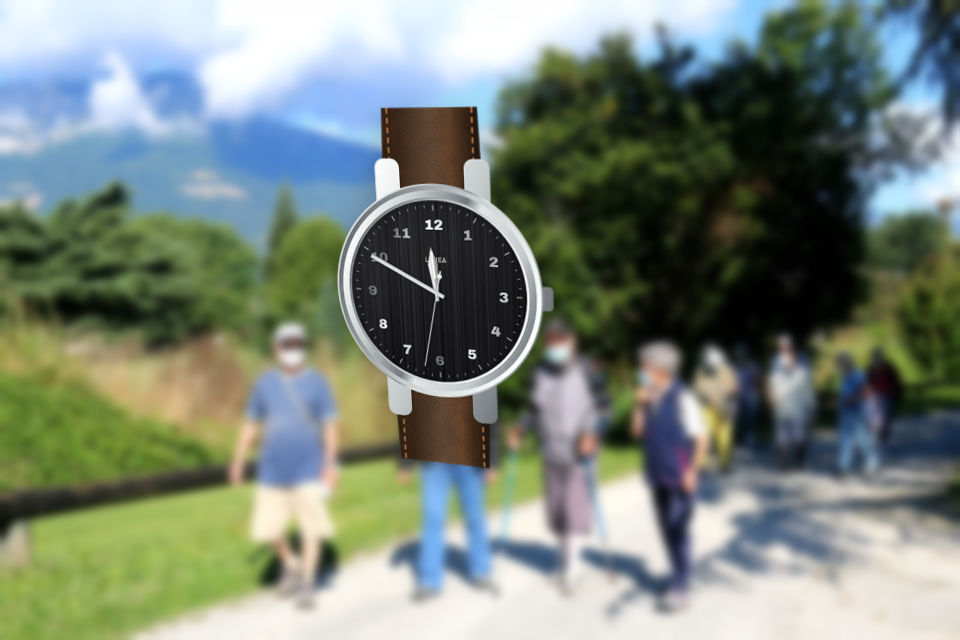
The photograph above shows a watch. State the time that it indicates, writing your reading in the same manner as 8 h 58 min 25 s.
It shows 11 h 49 min 32 s
